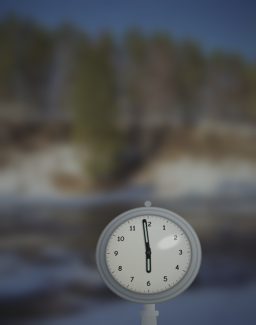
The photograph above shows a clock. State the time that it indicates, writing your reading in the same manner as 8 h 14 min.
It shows 5 h 59 min
